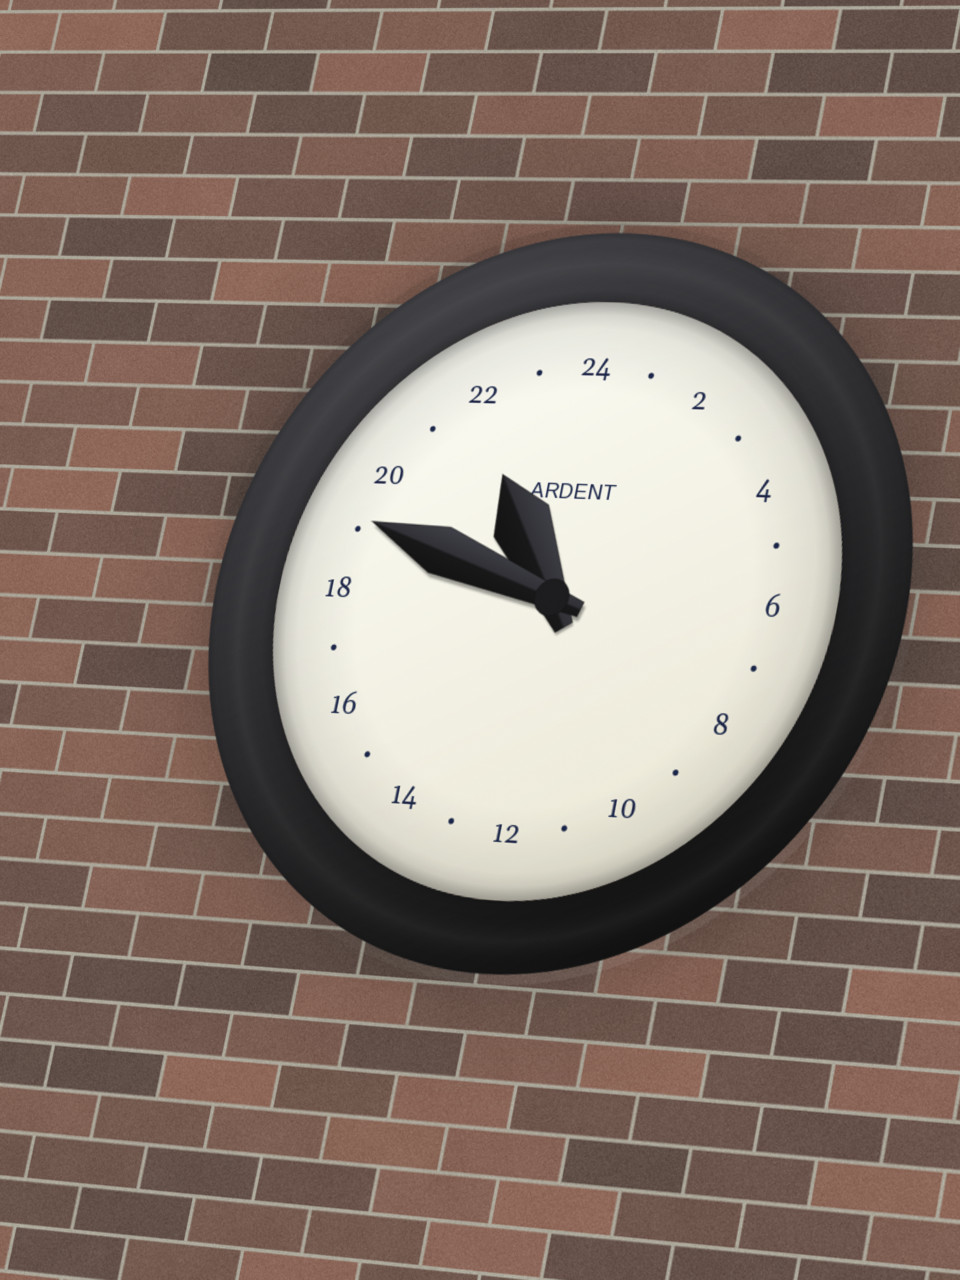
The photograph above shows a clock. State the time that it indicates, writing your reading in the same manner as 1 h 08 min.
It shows 21 h 48 min
